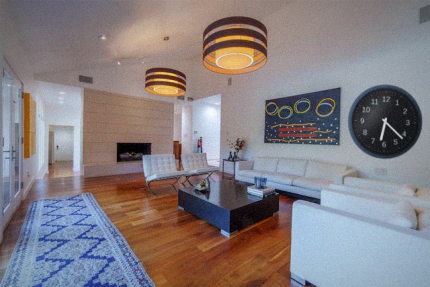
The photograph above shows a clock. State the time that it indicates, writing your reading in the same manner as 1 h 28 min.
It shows 6 h 22 min
